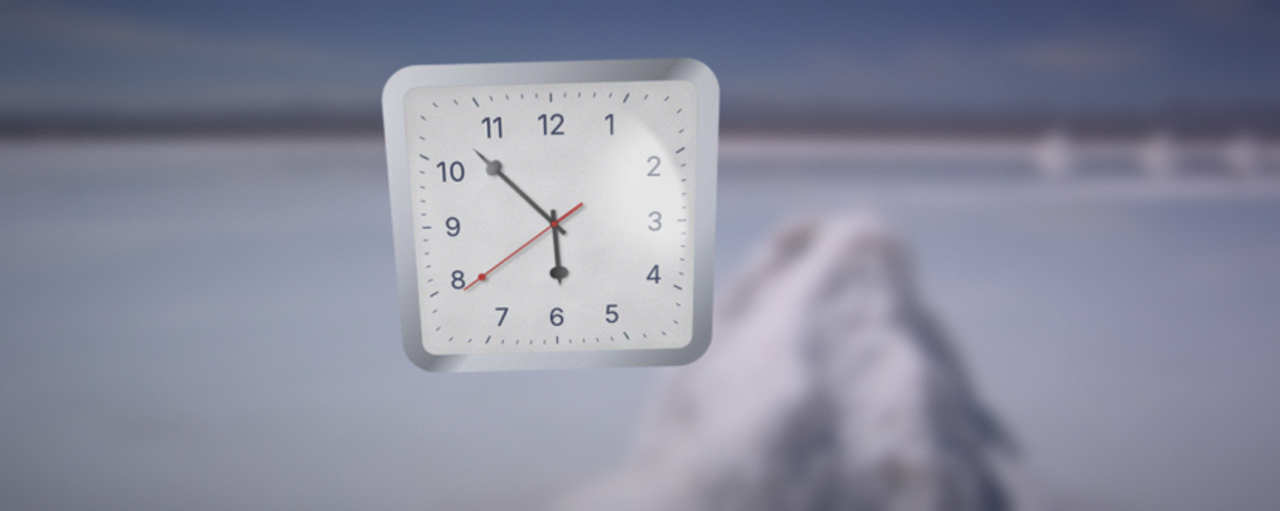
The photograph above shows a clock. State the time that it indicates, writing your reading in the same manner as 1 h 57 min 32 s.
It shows 5 h 52 min 39 s
